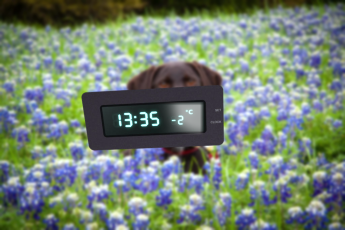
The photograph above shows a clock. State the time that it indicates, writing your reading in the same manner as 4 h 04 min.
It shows 13 h 35 min
